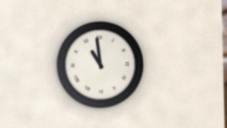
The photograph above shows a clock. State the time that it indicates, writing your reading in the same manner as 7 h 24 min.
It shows 10 h 59 min
